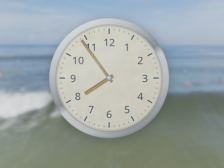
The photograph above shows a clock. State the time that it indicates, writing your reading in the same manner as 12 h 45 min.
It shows 7 h 54 min
